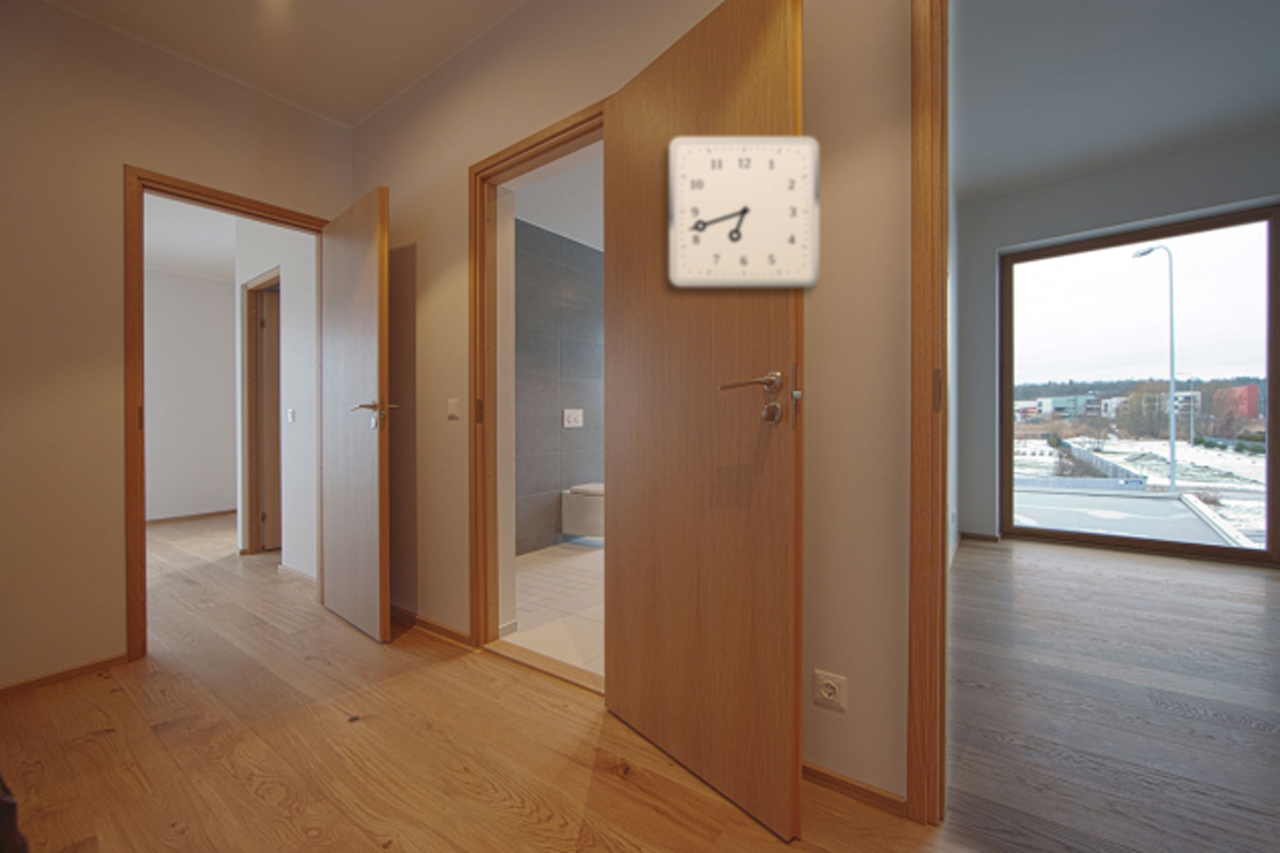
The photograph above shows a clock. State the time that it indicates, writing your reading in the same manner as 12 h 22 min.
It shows 6 h 42 min
